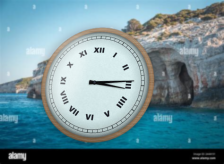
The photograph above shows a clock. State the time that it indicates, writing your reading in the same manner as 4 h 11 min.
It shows 3 h 14 min
